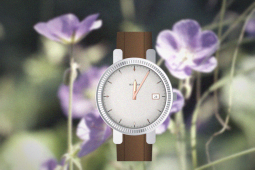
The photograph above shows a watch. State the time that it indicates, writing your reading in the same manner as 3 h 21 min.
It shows 12 h 05 min
